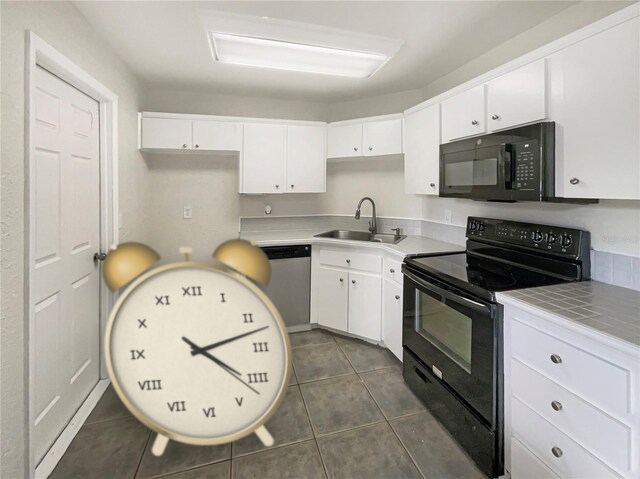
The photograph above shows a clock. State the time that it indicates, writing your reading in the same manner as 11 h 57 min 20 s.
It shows 4 h 12 min 22 s
